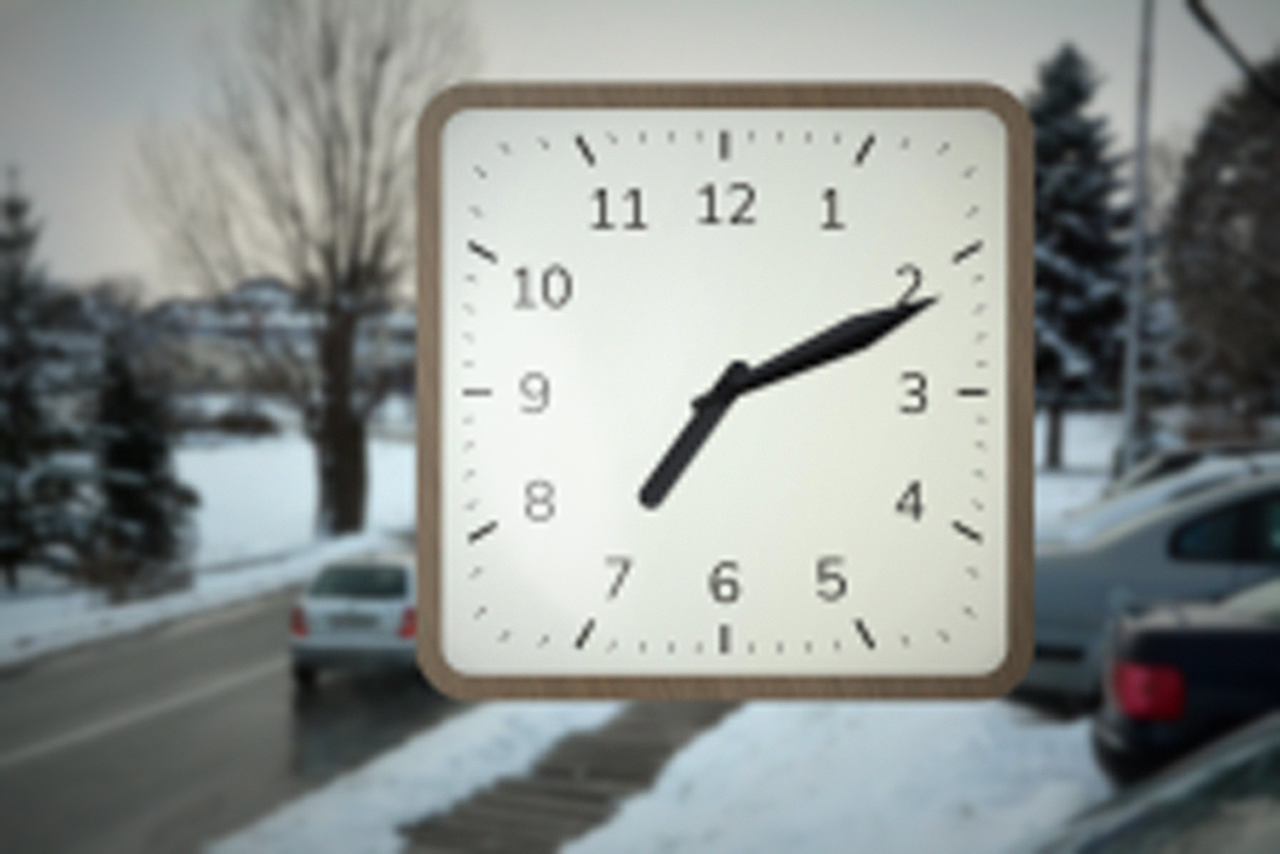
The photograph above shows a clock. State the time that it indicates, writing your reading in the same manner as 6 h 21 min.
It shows 7 h 11 min
